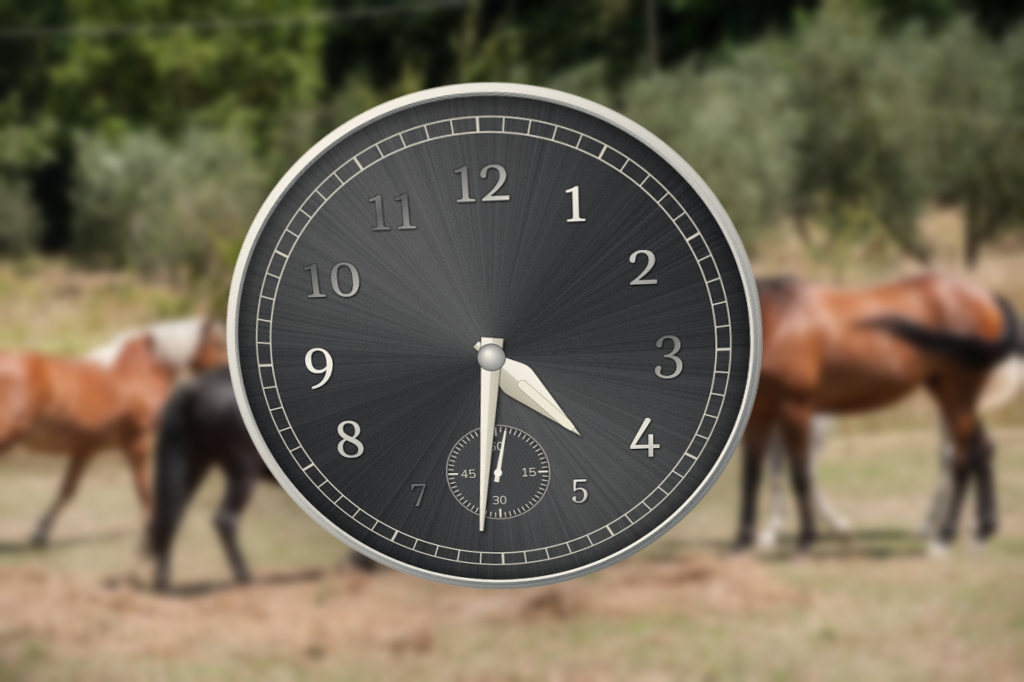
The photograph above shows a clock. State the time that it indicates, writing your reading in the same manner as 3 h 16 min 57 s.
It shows 4 h 31 min 02 s
